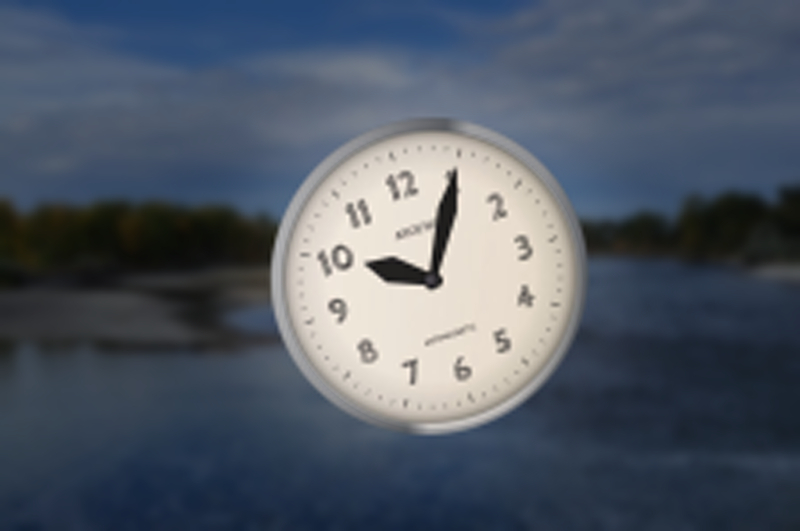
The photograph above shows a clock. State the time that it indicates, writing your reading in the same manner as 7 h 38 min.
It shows 10 h 05 min
